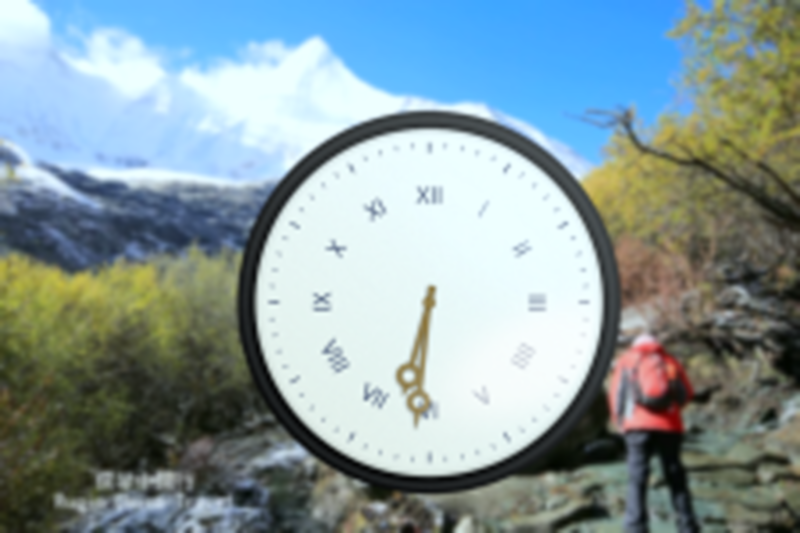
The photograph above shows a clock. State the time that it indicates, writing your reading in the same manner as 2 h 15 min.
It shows 6 h 31 min
